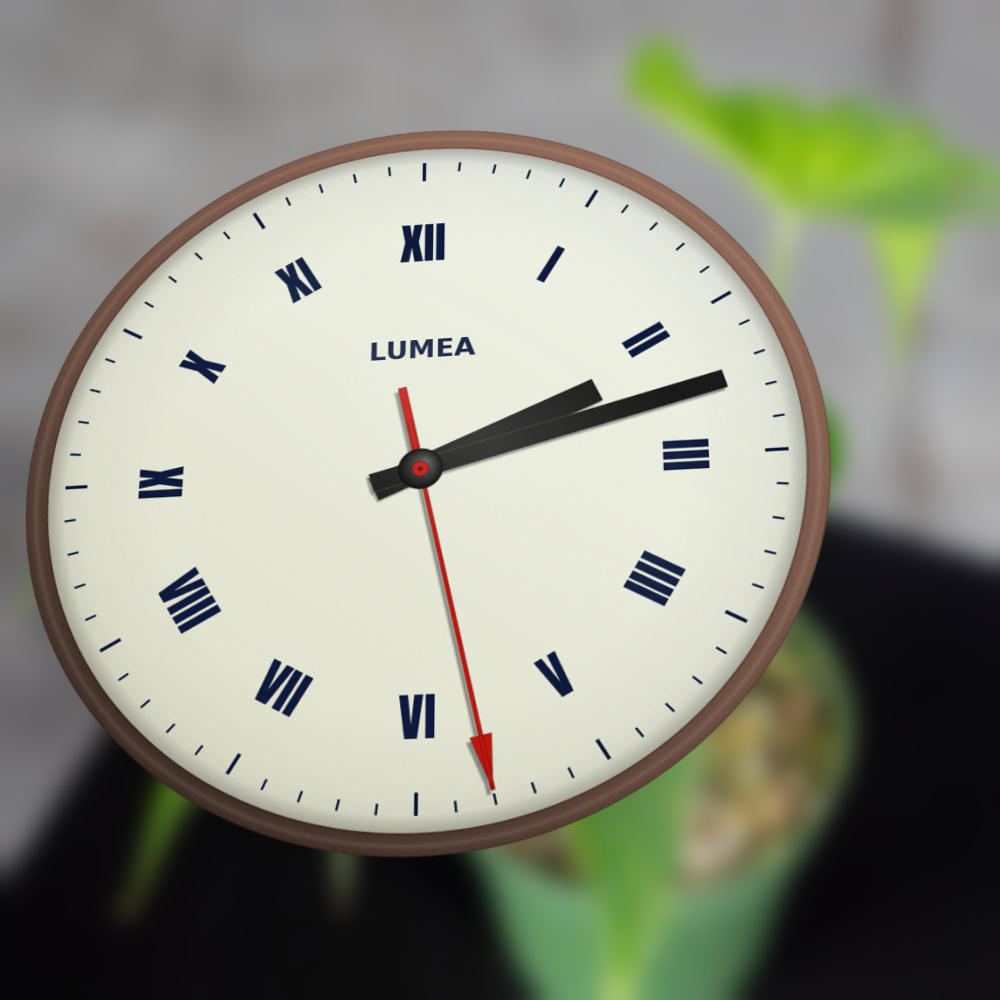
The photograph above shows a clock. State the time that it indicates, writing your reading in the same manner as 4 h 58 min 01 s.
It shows 2 h 12 min 28 s
